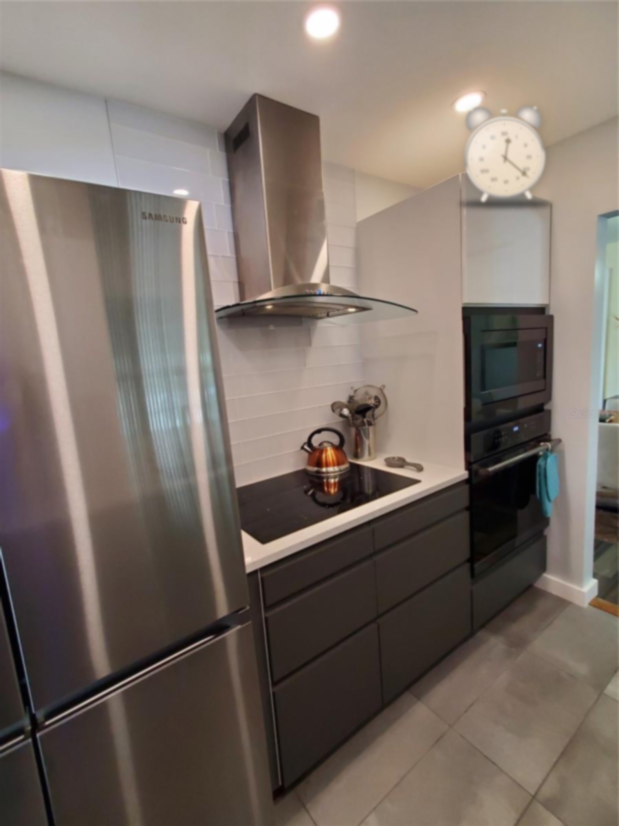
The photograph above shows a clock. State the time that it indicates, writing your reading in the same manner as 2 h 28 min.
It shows 12 h 22 min
